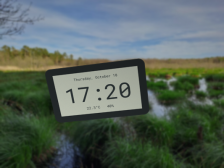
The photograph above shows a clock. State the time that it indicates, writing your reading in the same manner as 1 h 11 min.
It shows 17 h 20 min
